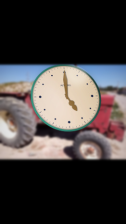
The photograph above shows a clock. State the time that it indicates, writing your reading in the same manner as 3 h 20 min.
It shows 5 h 00 min
